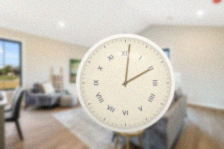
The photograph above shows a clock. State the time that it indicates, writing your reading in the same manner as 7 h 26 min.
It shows 2 h 01 min
